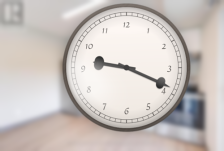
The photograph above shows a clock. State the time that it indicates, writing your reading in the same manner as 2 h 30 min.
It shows 9 h 19 min
